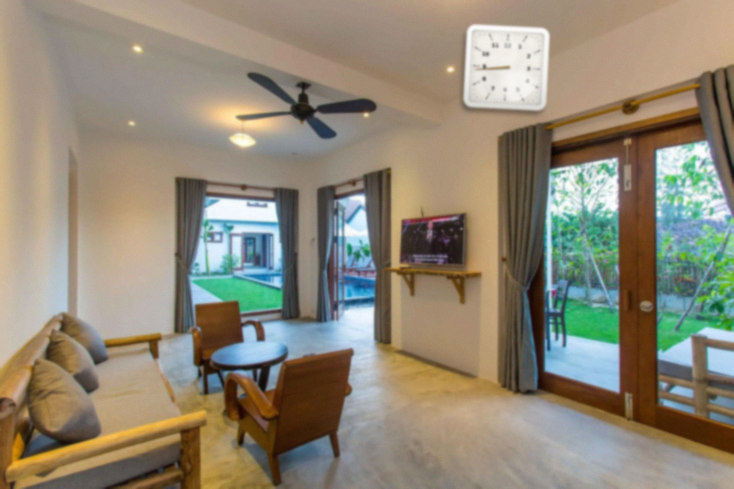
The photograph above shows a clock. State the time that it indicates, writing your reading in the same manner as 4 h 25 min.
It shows 8 h 44 min
